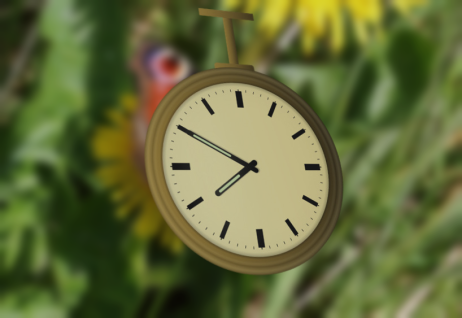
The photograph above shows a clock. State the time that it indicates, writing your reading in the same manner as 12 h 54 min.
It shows 7 h 50 min
